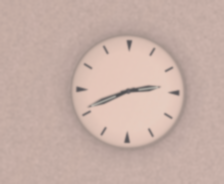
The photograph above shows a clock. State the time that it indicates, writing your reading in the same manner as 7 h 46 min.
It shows 2 h 41 min
